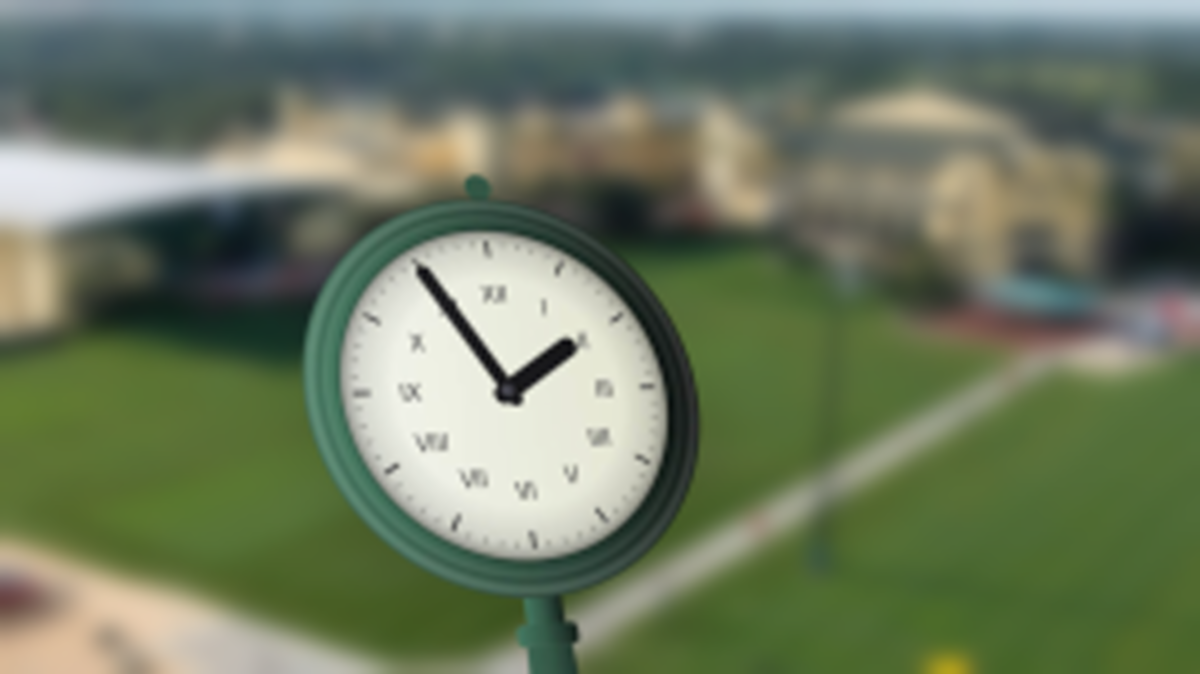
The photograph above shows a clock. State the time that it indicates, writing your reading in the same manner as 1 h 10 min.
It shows 1 h 55 min
